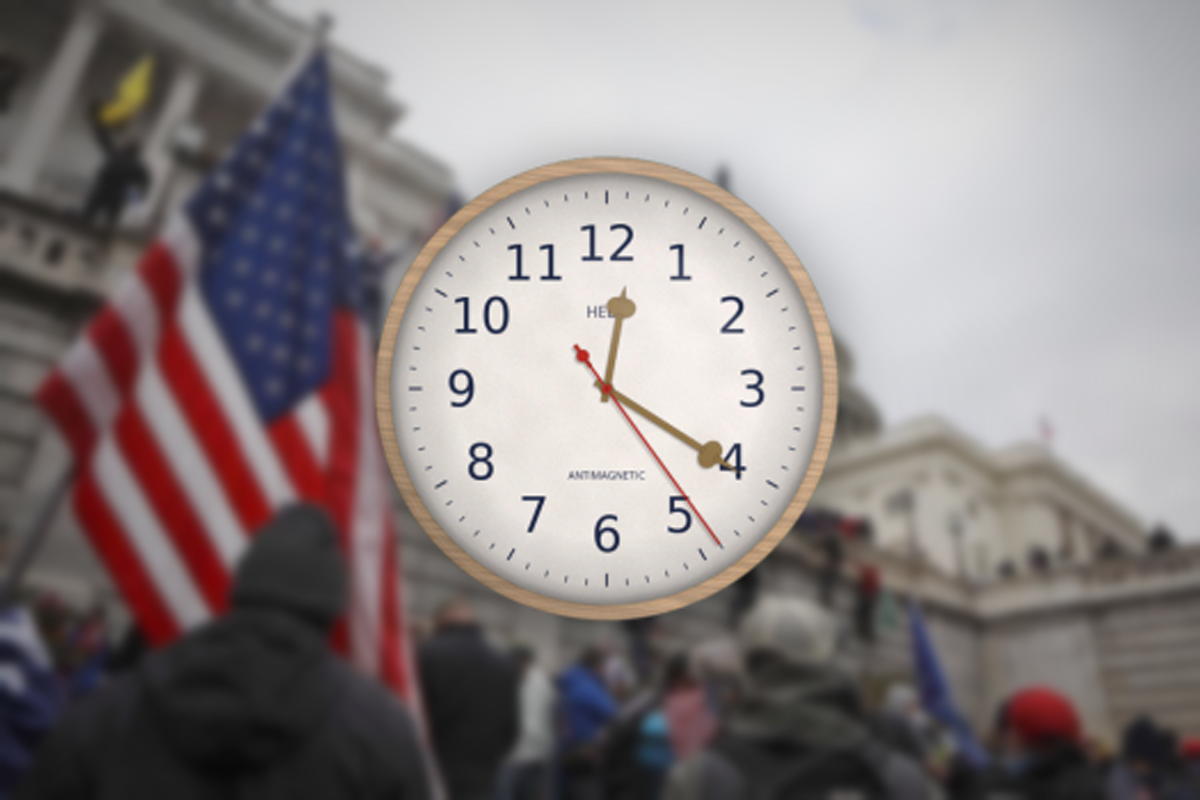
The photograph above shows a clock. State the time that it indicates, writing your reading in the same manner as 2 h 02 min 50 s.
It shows 12 h 20 min 24 s
